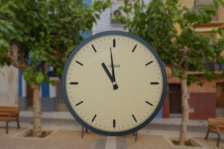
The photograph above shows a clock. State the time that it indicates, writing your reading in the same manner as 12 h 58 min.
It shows 10 h 59 min
